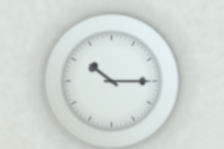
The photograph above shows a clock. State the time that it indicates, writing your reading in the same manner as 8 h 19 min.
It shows 10 h 15 min
